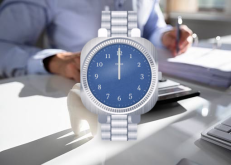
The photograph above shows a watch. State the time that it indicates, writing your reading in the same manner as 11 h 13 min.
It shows 12 h 00 min
